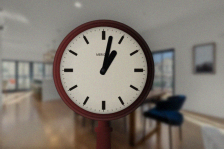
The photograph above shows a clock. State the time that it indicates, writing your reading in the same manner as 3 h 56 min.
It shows 1 h 02 min
